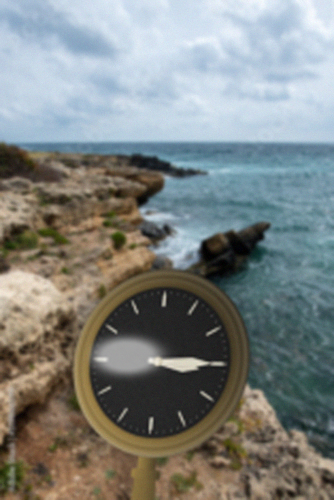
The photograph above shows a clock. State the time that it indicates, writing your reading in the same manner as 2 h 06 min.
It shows 3 h 15 min
